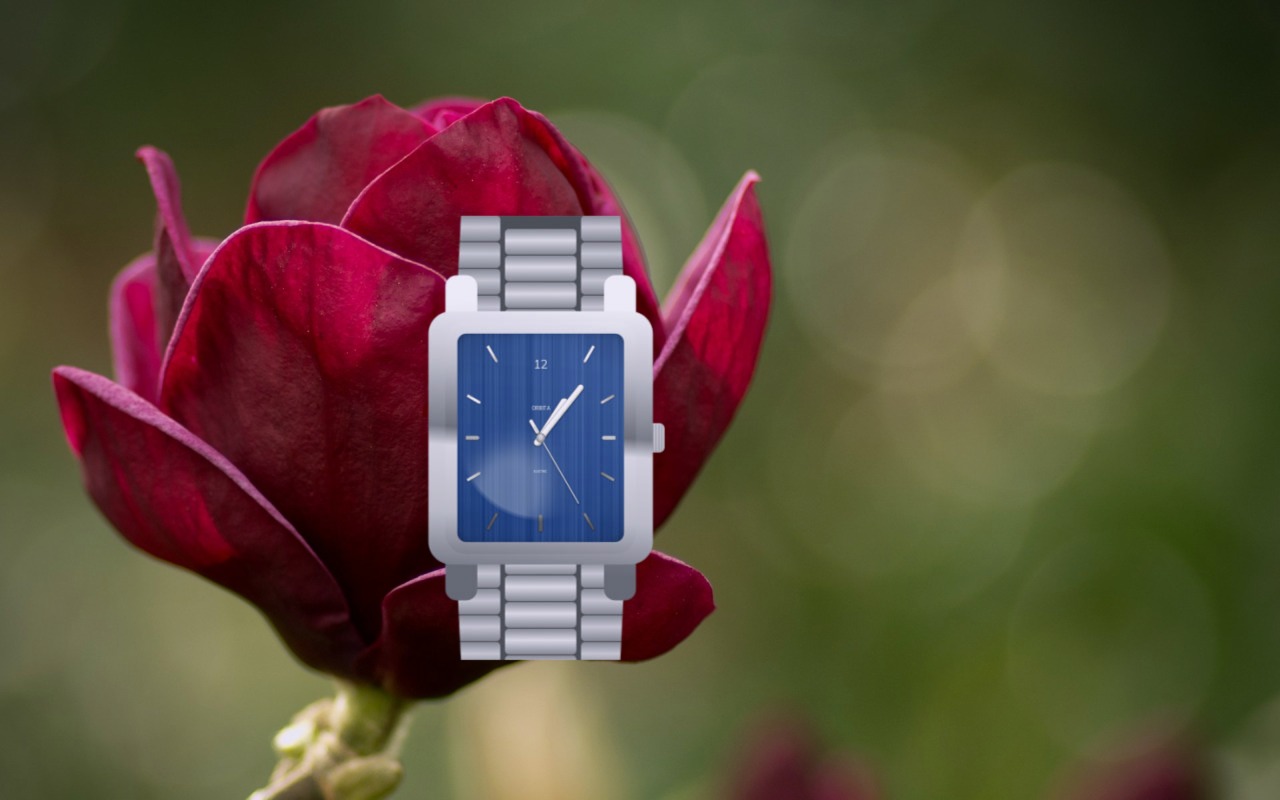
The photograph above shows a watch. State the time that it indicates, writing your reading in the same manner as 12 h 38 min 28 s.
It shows 1 h 06 min 25 s
